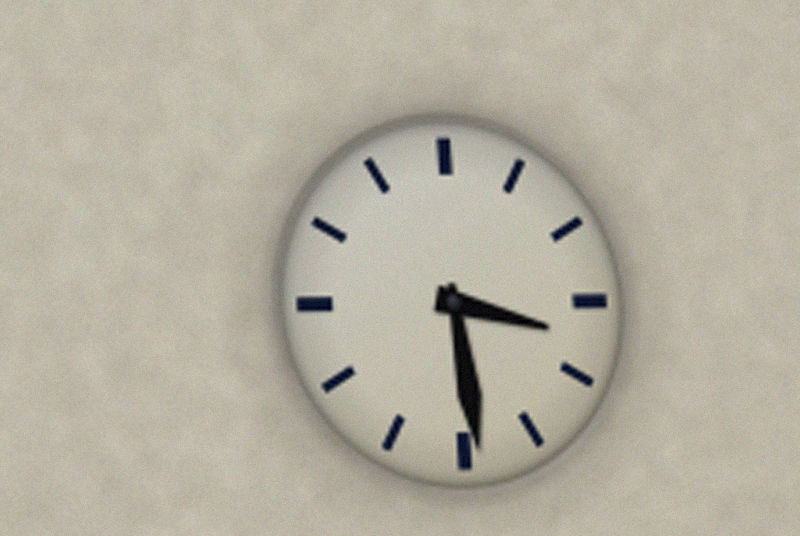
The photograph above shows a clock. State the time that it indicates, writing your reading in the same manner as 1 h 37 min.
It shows 3 h 29 min
